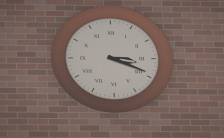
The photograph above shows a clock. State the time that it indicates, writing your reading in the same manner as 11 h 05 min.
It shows 3 h 19 min
